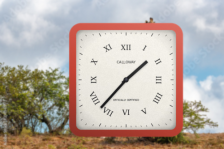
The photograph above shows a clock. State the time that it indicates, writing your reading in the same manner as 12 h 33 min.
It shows 1 h 37 min
